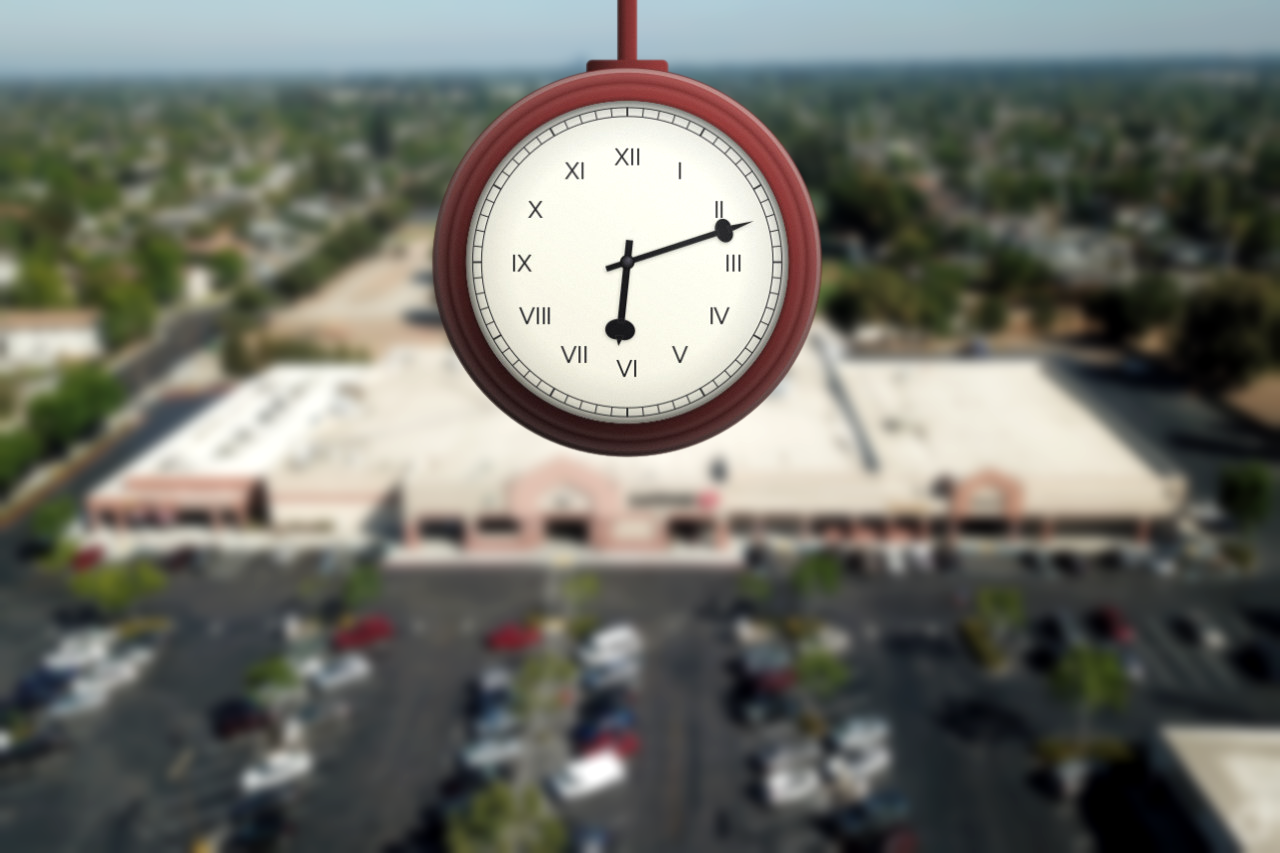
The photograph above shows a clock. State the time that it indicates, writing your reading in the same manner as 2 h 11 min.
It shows 6 h 12 min
